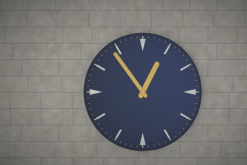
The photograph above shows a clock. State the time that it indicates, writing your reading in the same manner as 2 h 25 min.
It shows 12 h 54 min
